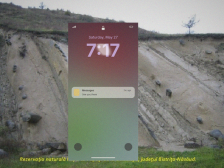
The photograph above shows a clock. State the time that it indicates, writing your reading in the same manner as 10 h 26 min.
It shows 7 h 17 min
